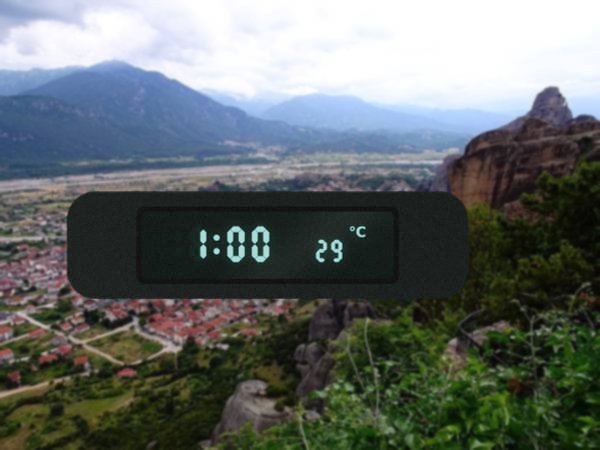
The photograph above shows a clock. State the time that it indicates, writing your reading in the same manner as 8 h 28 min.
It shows 1 h 00 min
